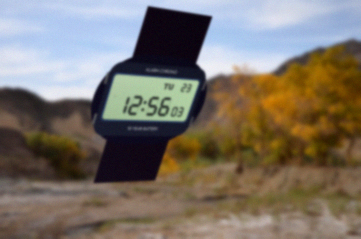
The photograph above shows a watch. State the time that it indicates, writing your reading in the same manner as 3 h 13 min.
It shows 12 h 56 min
